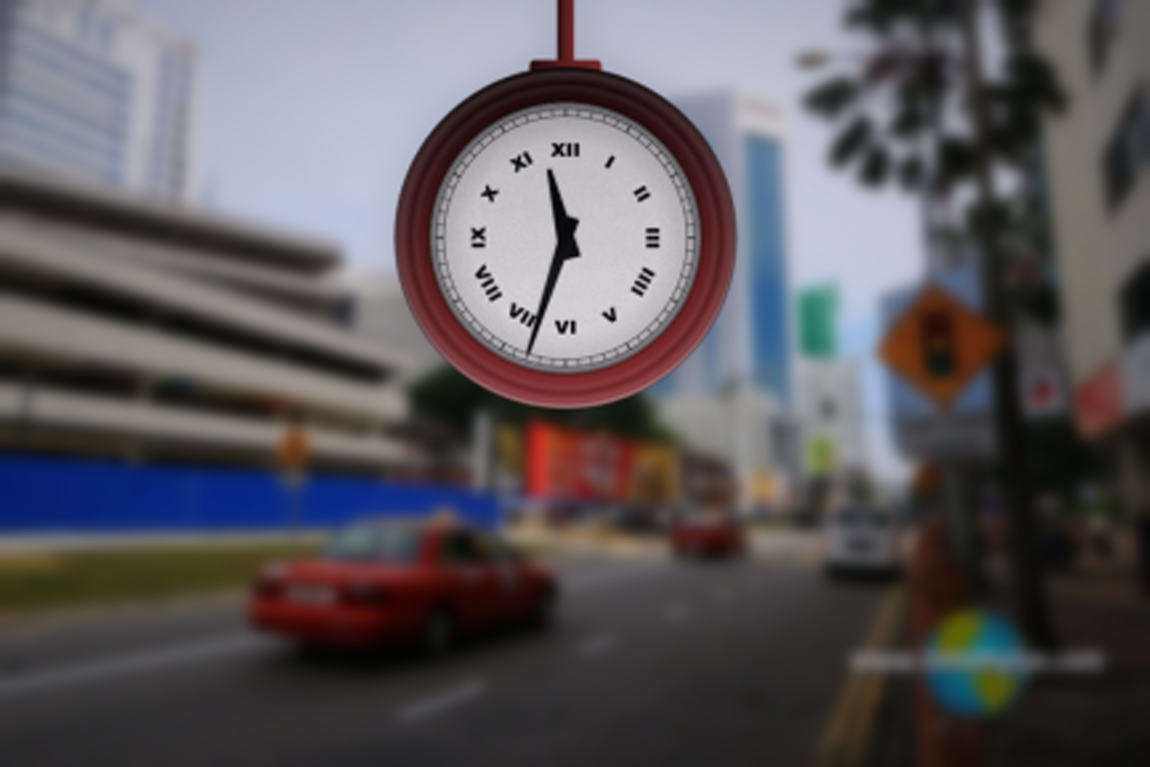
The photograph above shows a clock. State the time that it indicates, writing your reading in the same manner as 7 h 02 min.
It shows 11 h 33 min
